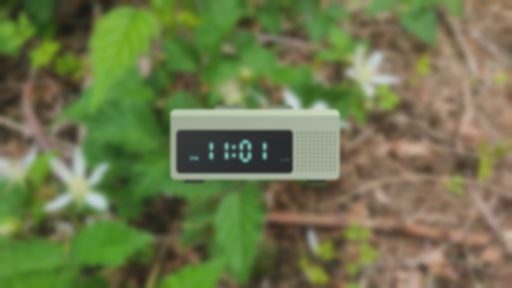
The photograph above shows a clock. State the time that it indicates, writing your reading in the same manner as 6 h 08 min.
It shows 11 h 01 min
